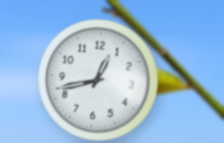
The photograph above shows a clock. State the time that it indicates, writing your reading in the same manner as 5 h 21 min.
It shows 12 h 42 min
